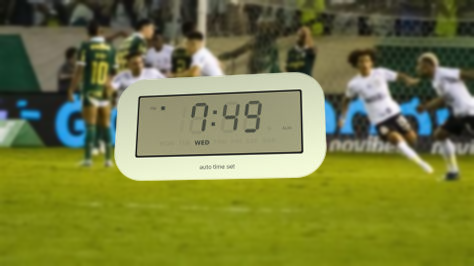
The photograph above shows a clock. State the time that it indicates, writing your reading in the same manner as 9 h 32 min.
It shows 7 h 49 min
